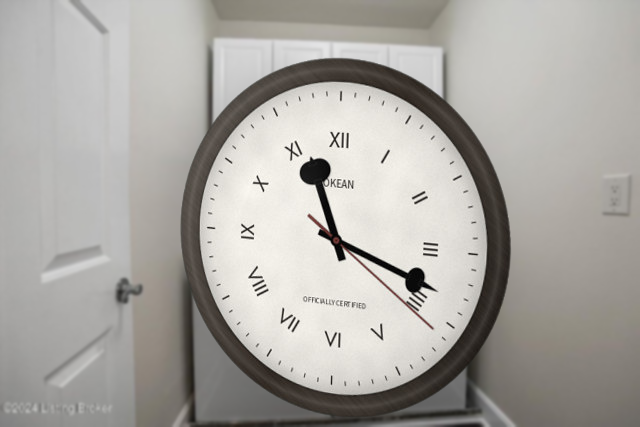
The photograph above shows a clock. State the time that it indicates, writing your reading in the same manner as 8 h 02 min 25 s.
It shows 11 h 18 min 21 s
